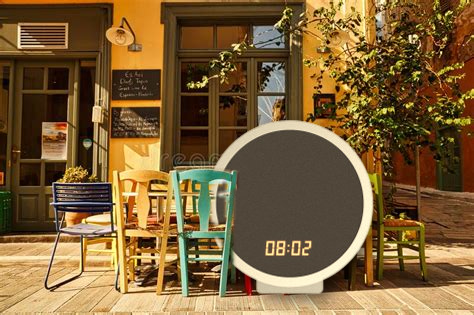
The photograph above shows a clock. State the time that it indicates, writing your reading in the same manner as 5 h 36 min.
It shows 8 h 02 min
